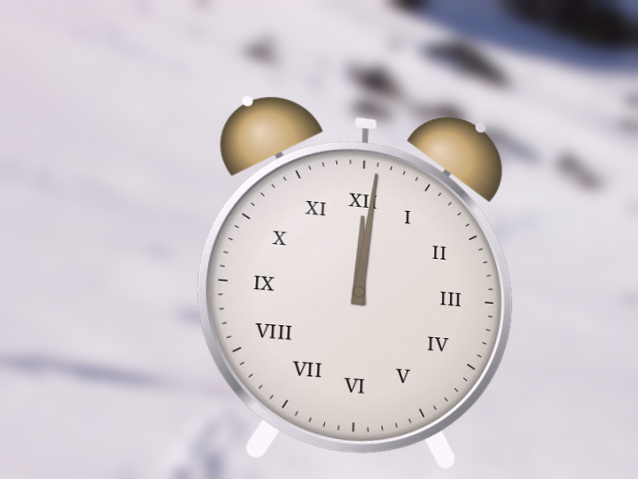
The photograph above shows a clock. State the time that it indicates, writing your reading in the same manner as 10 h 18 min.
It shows 12 h 01 min
